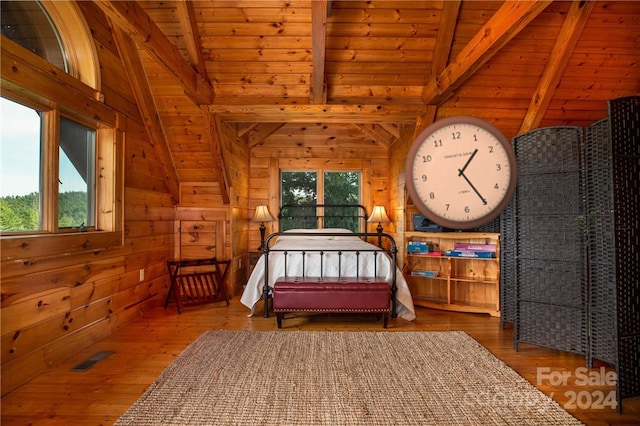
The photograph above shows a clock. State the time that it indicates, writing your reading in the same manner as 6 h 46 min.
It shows 1 h 25 min
